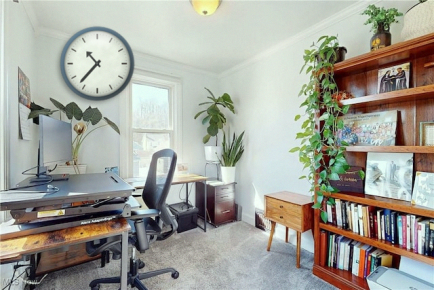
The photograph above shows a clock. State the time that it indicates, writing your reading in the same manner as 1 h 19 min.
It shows 10 h 37 min
